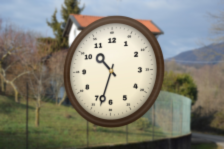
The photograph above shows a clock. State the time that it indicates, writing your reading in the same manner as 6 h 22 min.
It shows 10 h 33 min
